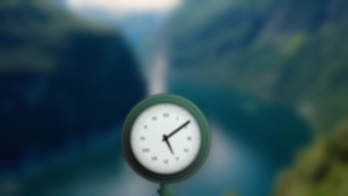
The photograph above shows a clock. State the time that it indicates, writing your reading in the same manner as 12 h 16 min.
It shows 5 h 09 min
